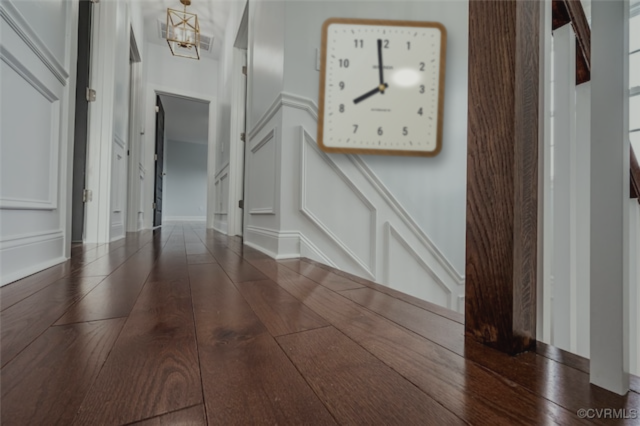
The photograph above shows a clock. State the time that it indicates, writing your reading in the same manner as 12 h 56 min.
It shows 7 h 59 min
